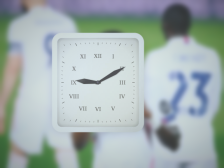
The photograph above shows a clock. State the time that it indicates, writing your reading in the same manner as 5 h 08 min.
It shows 9 h 10 min
